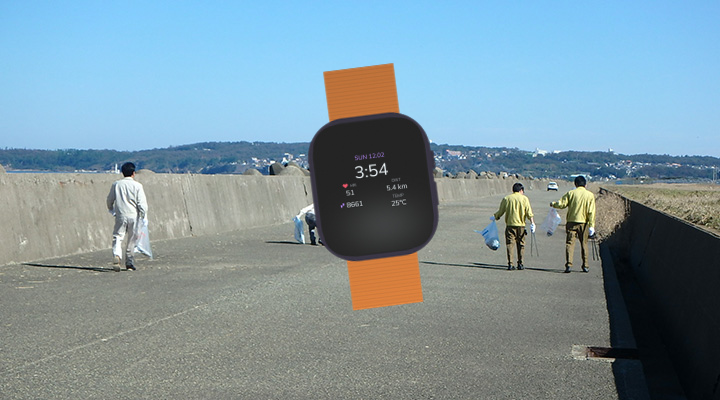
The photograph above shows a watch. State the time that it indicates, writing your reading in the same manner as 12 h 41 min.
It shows 3 h 54 min
